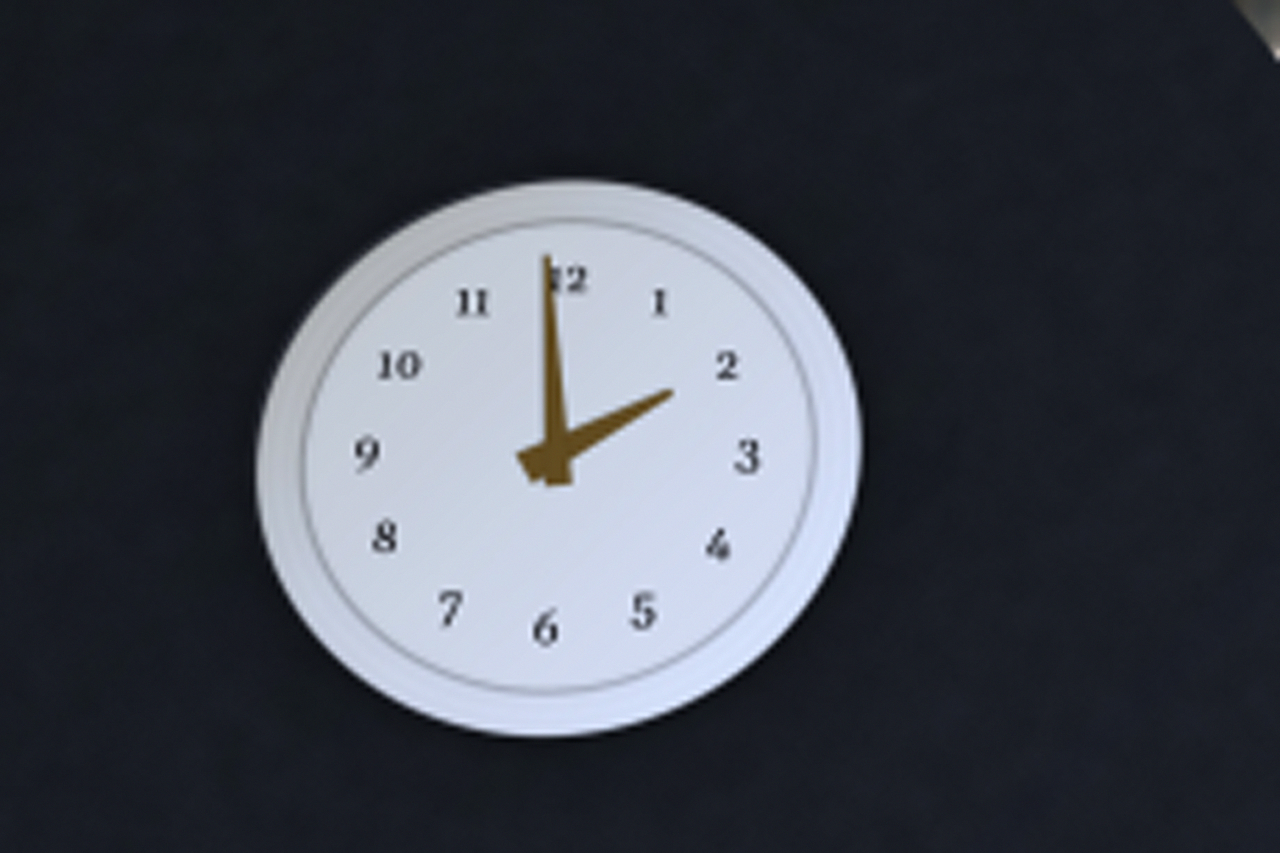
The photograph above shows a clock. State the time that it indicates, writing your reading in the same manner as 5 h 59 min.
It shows 1 h 59 min
